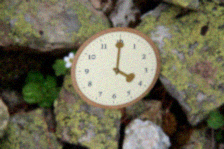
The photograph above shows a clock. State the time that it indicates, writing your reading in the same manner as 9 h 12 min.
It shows 4 h 00 min
